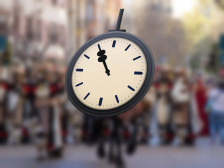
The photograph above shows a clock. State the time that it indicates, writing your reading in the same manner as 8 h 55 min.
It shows 10 h 55 min
